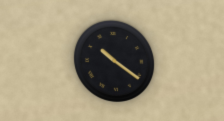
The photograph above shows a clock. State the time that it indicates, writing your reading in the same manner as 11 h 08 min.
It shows 10 h 21 min
